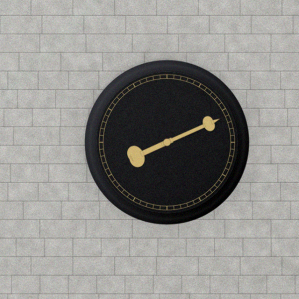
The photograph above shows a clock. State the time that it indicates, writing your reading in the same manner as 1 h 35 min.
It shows 8 h 11 min
